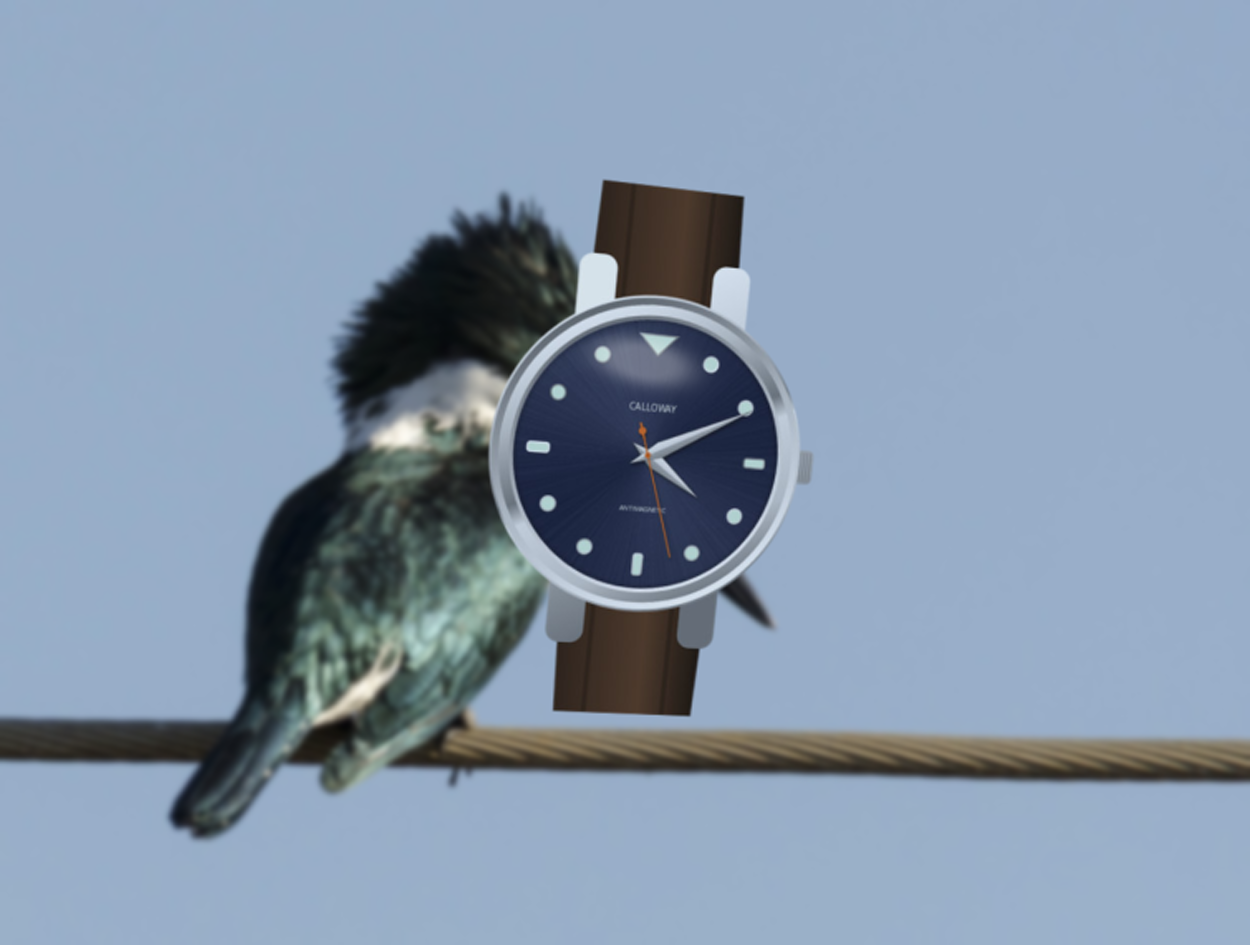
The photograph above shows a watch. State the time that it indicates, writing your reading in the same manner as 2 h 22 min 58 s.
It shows 4 h 10 min 27 s
